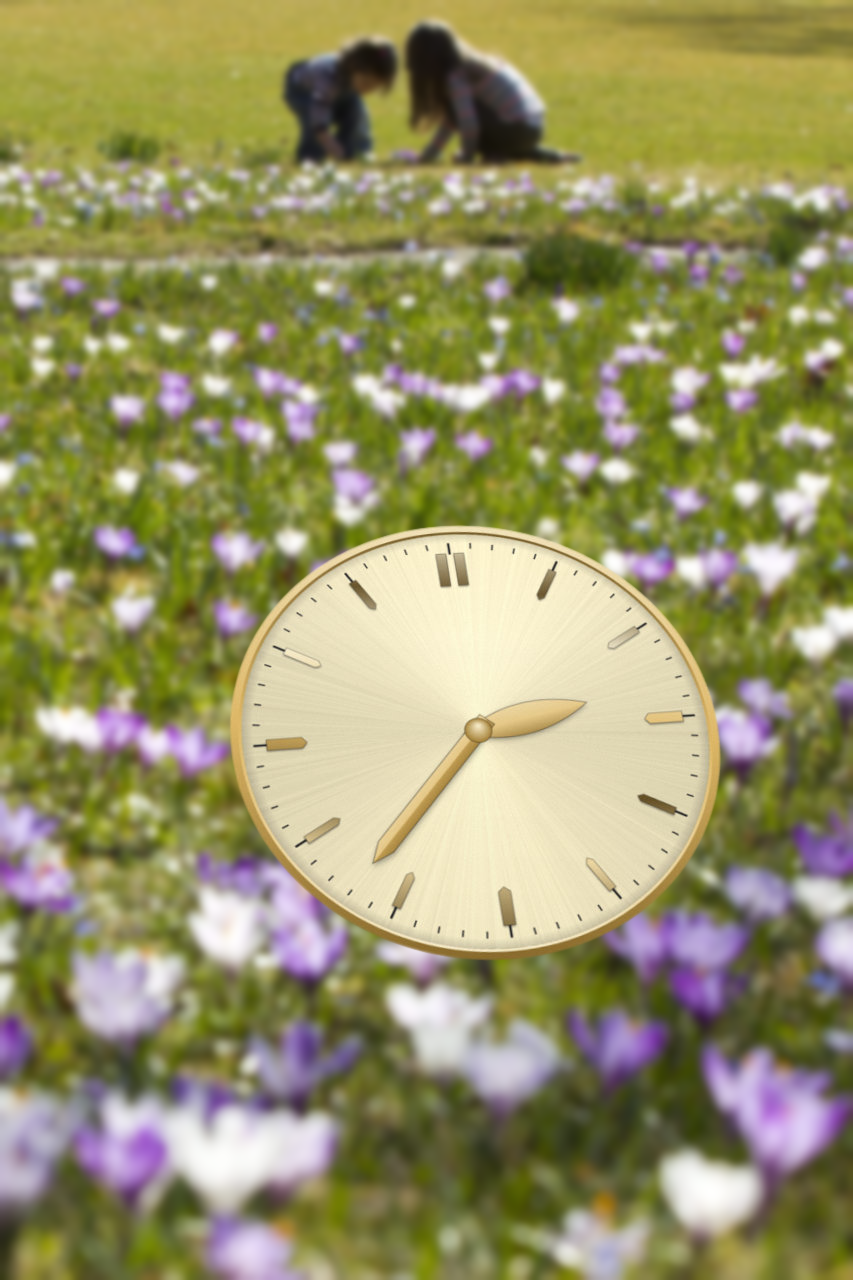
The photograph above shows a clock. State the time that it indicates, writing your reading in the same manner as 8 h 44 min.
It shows 2 h 37 min
